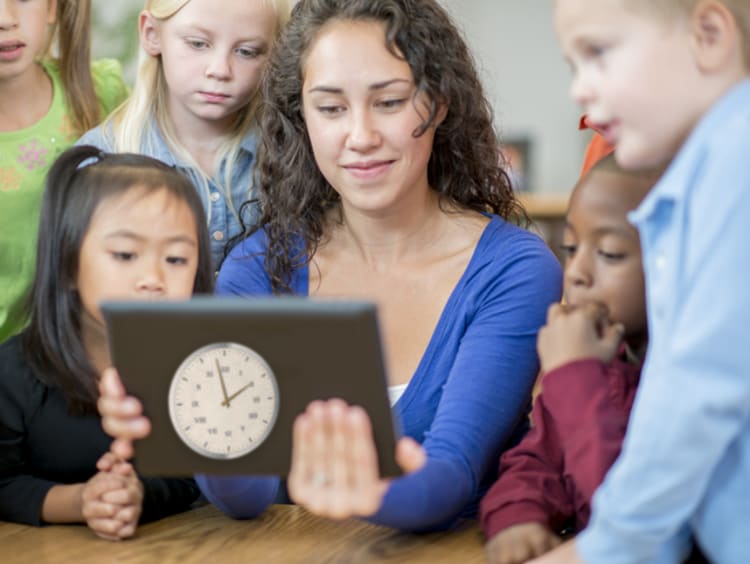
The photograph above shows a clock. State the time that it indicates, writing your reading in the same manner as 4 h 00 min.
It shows 1 h 58 min
